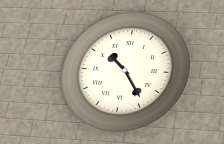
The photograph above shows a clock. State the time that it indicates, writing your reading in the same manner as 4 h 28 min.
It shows 10 h 24 min
